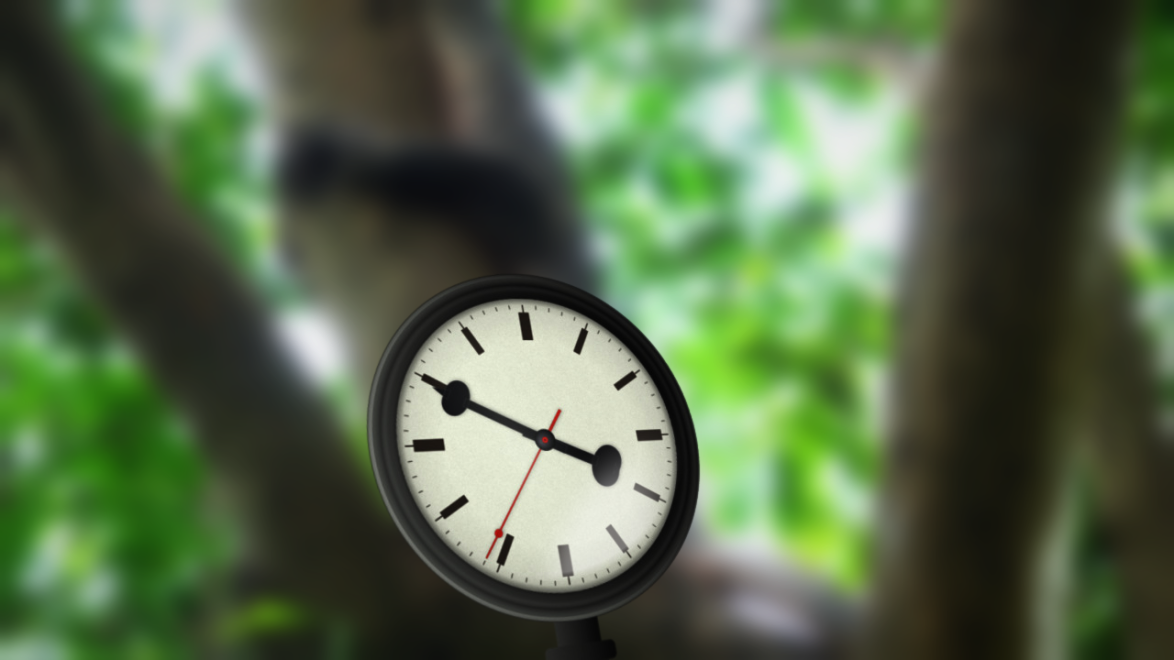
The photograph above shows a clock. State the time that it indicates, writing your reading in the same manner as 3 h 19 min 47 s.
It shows 3 h 49 min 36 s
